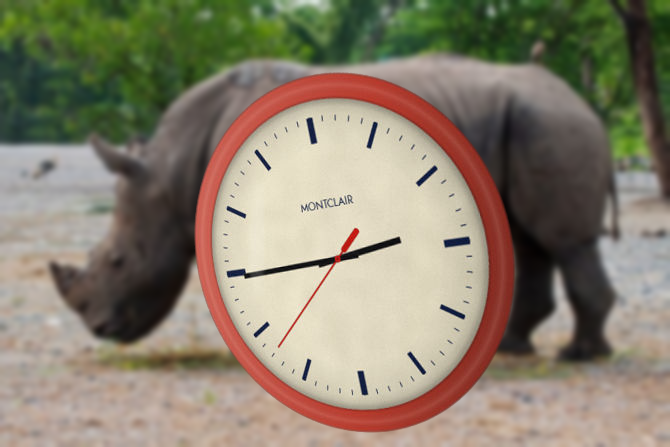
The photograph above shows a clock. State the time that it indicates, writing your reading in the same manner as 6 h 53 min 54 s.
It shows 2 h 44 min 38 s
